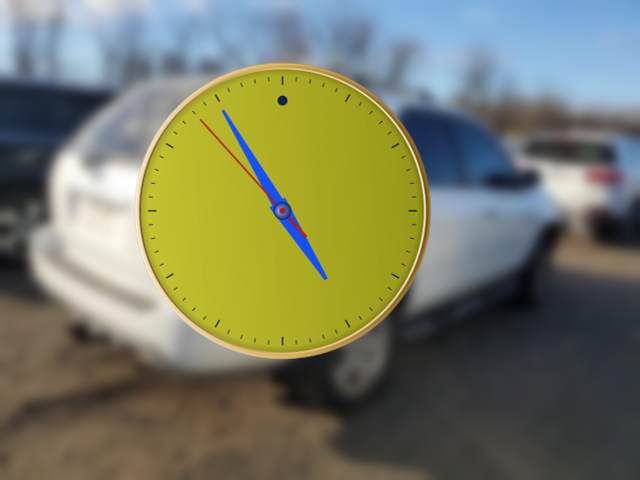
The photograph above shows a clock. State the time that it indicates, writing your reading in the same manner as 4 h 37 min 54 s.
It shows 4 h 54 min 53 s
